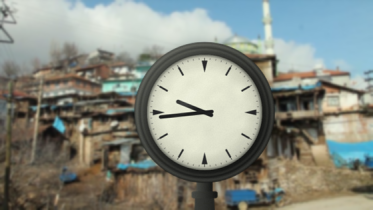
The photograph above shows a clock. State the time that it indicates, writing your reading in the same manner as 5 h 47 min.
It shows 9 h 44 min
